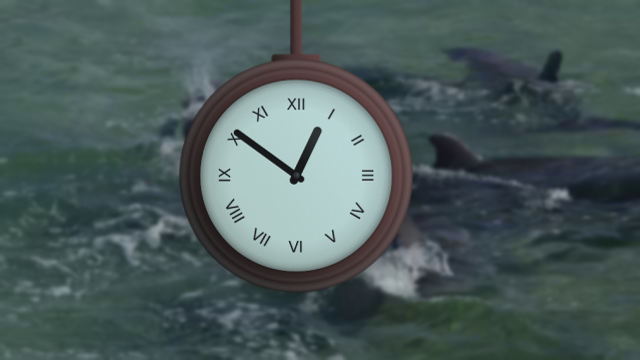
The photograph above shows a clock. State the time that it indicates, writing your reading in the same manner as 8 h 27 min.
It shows 12 h 51 min
